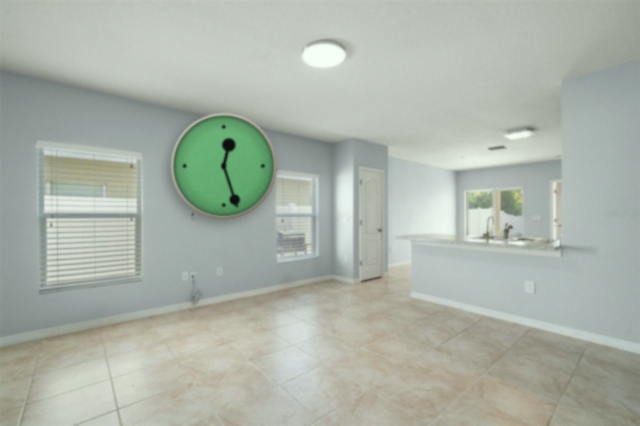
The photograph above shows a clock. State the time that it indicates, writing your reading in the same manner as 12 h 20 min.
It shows 12 h 27 min
